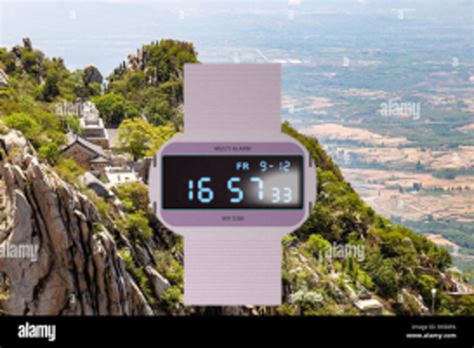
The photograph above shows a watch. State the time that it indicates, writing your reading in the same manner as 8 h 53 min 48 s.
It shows 16 h 57 min 33 s
